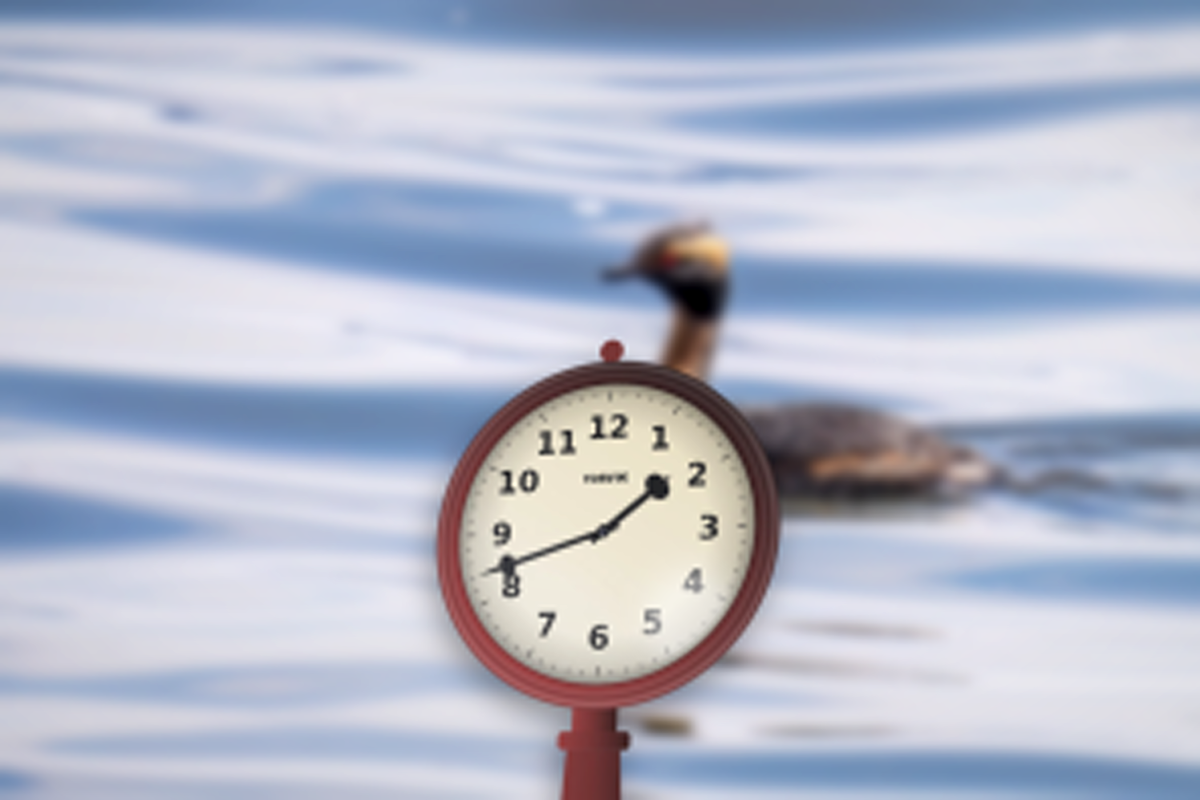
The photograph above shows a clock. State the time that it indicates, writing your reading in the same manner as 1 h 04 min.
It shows 1 h 42 min
